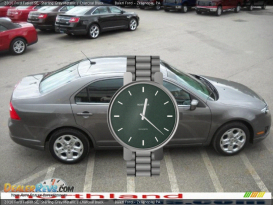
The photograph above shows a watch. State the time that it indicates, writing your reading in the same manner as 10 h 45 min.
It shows 12 h 22 min
